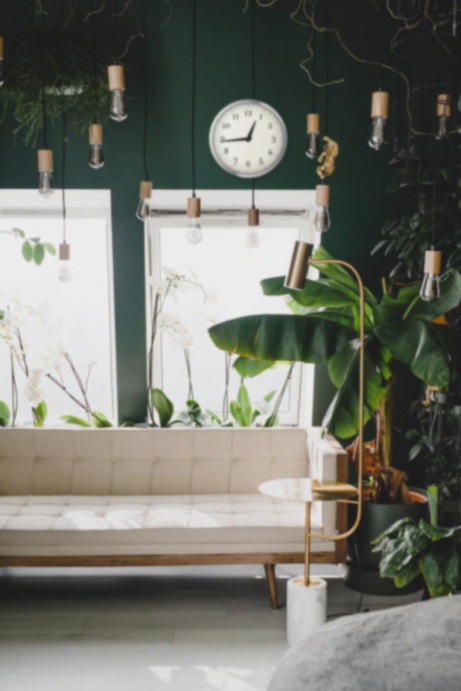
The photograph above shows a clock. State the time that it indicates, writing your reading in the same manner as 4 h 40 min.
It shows 12 h 44 min
